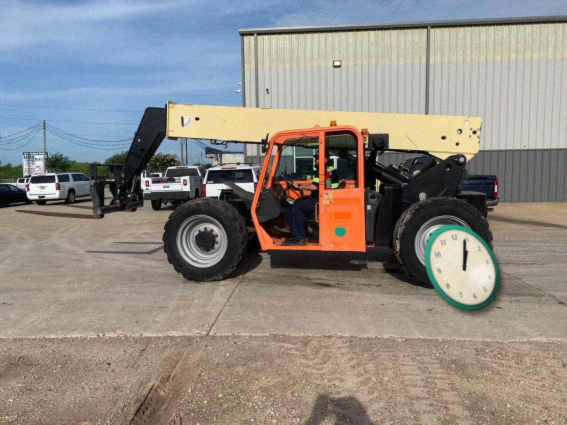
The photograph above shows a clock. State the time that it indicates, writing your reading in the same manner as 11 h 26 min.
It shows 1 h 04 min
